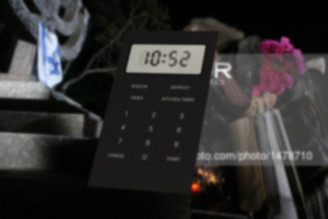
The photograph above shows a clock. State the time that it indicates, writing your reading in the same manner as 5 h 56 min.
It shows 10 h 52 min
